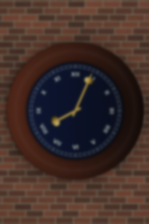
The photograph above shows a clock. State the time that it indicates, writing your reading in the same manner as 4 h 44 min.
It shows 8 h 04 min
